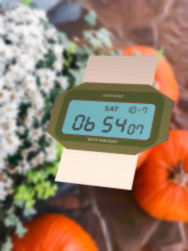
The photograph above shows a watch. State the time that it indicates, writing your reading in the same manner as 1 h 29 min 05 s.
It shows 6 h 54 min 07 s
